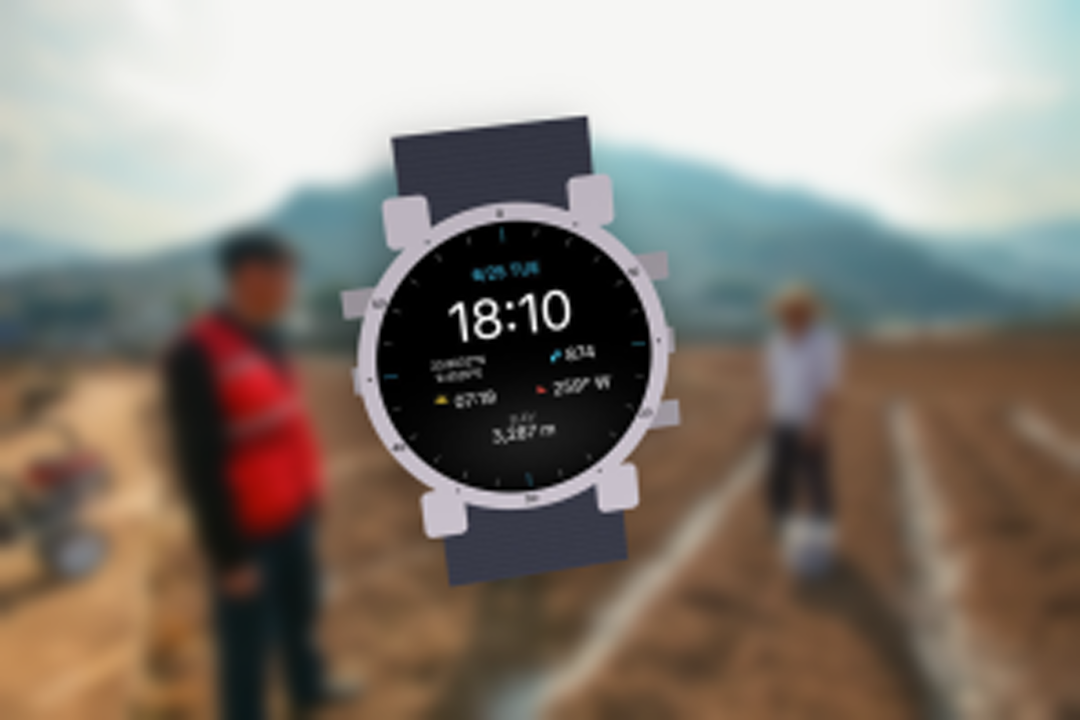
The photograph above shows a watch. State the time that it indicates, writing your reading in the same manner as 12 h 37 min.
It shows 18 h 10 min
